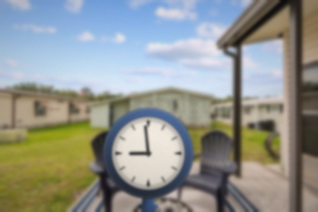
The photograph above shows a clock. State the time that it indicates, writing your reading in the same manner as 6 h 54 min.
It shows 8 h 59 min
